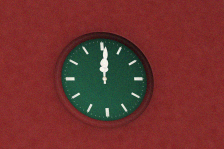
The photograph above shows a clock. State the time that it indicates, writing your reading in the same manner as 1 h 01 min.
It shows 12 h 01 min
